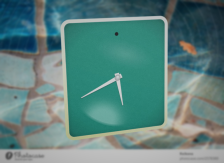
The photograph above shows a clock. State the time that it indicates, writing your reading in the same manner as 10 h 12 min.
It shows 5 h 41 min
